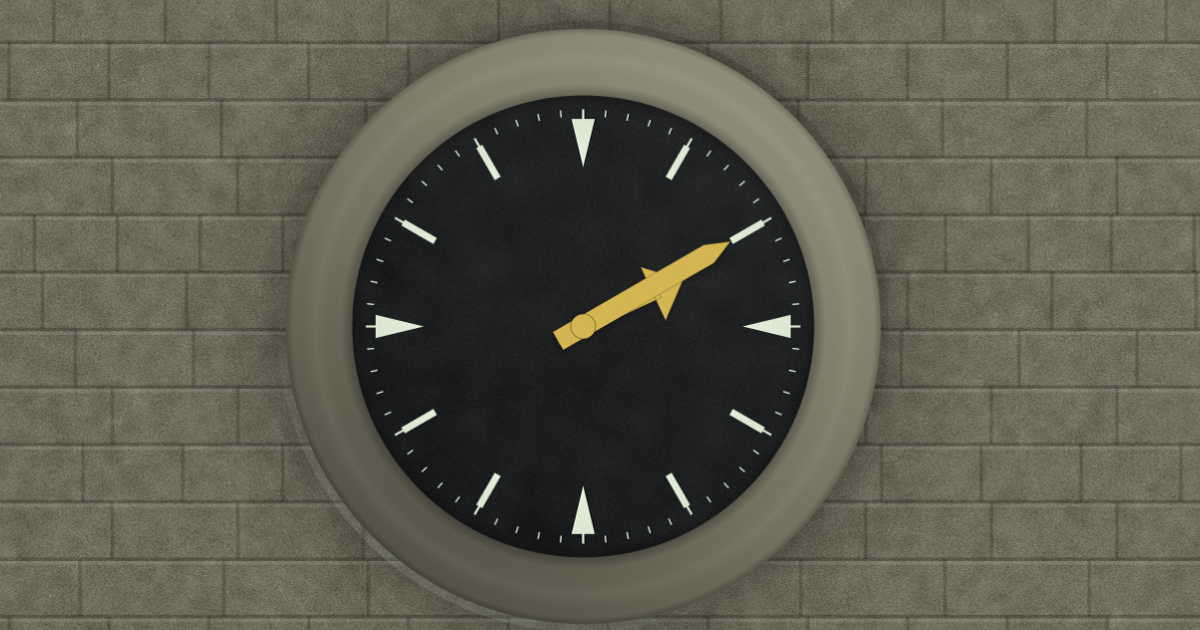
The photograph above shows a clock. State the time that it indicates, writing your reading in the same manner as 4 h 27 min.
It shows 2 h 10 min
